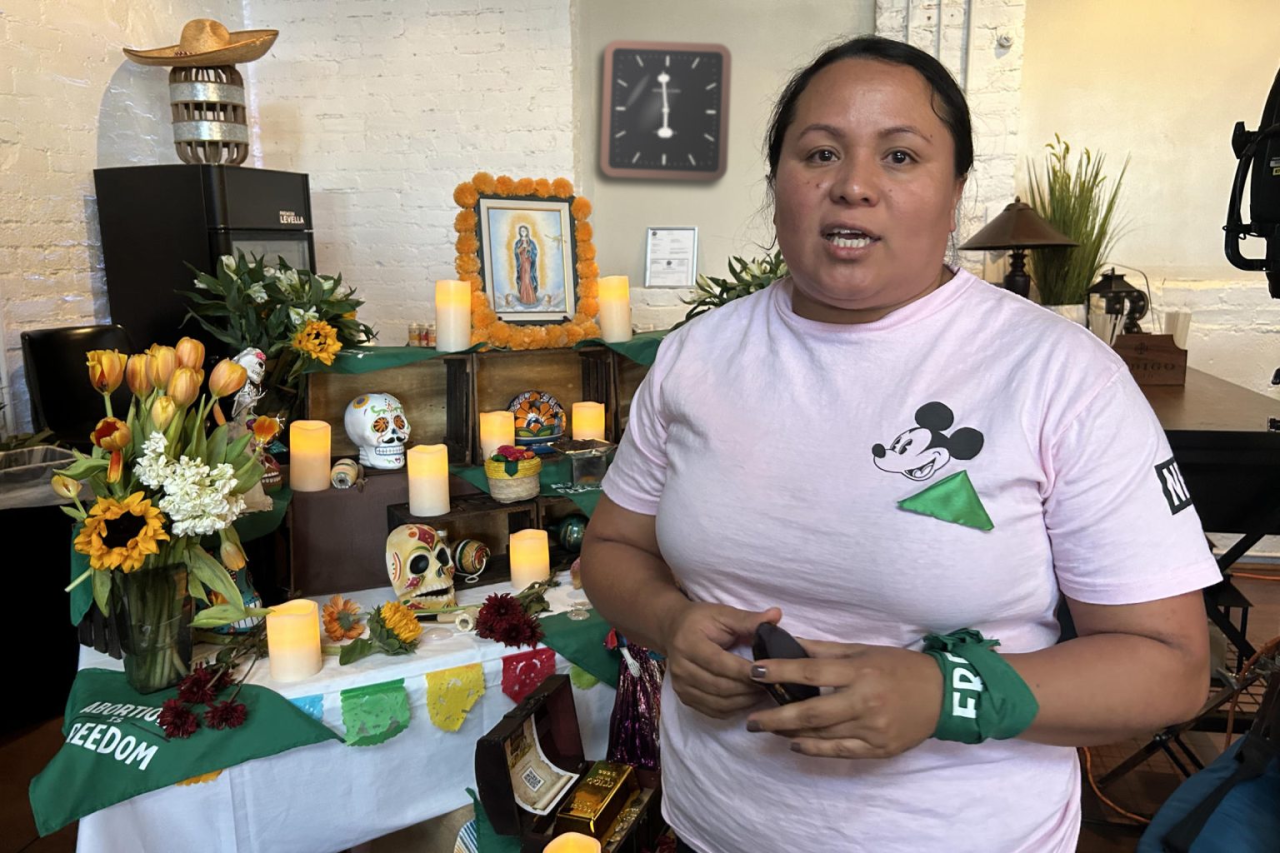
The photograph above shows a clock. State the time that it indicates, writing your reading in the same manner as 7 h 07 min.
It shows 5 h 59 min
